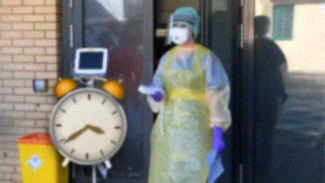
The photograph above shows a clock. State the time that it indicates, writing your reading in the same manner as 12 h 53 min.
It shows 3 h 39 min
